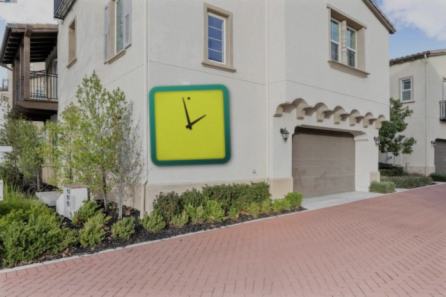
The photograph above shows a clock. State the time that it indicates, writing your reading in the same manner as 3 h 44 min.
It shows 1 h 58 min
